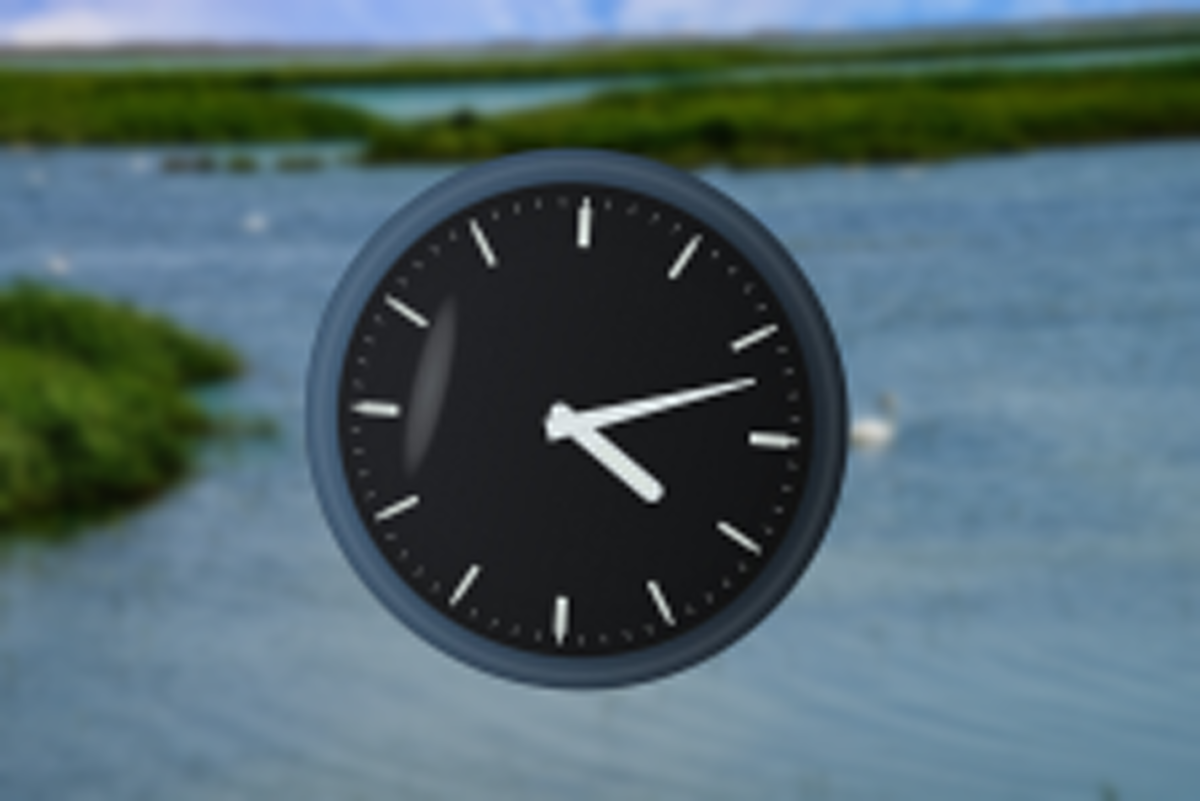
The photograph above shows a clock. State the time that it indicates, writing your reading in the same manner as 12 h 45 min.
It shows 4 h 12 min
